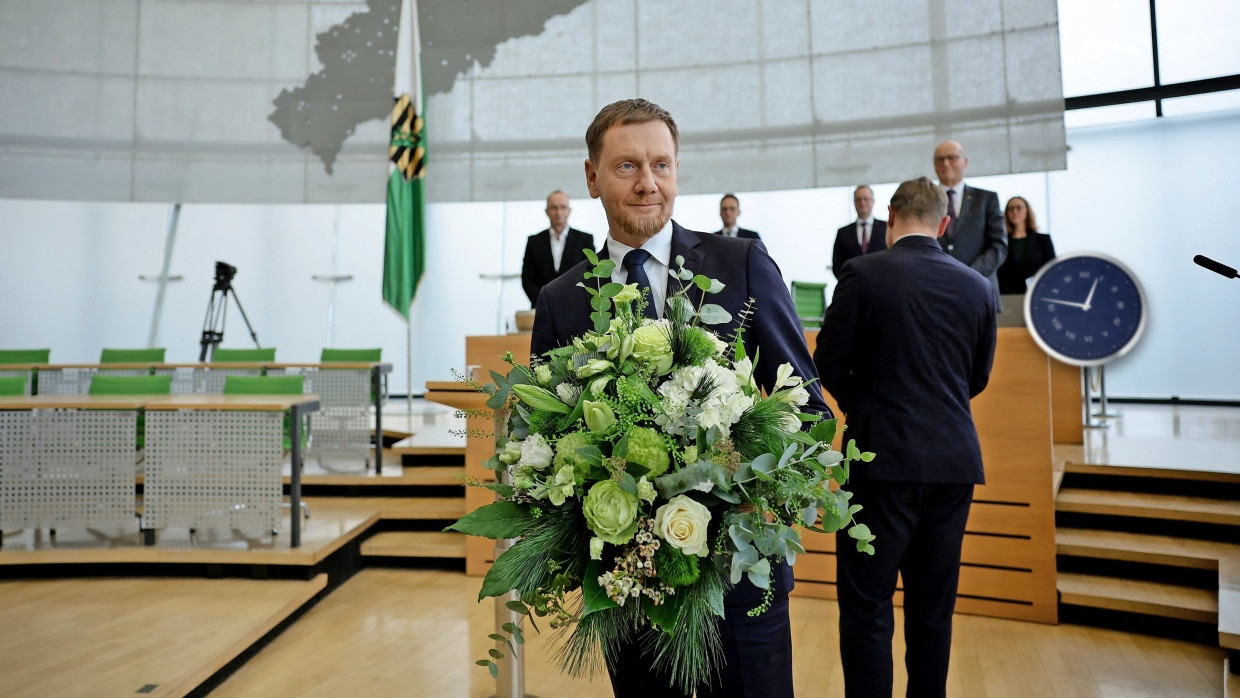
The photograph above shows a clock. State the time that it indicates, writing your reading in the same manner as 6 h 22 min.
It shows 12 h 47 min
